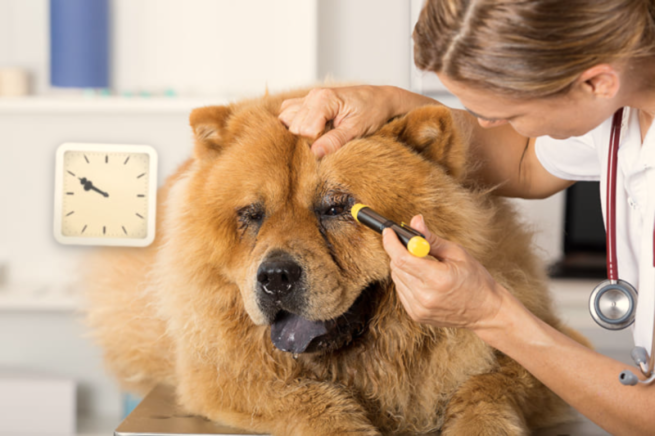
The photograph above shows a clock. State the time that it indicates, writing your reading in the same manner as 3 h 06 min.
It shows 9 h 50 min
